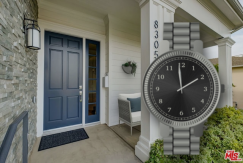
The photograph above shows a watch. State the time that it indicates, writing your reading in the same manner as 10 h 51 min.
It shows 1 h 59 min
